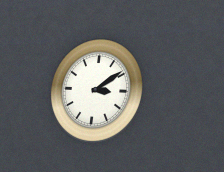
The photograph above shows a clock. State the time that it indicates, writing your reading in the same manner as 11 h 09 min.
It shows 3 h 09 min
